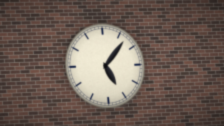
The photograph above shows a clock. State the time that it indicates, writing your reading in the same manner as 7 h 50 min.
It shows 5 h 07 min
